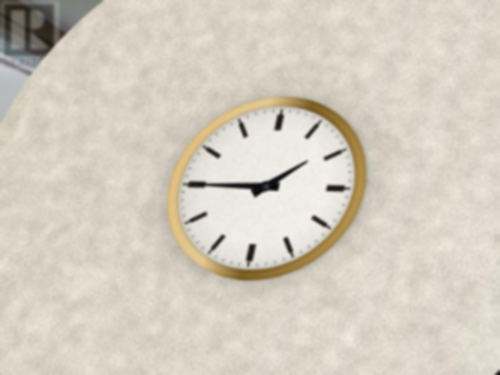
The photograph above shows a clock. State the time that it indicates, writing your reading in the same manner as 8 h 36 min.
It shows 1 h 45 min
